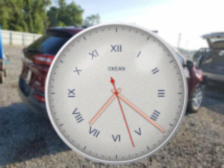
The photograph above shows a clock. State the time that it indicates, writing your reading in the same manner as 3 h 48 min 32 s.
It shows 7 h 21 min 27 s
